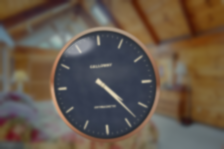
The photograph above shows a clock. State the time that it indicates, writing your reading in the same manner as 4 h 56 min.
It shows 4 h 23 min
